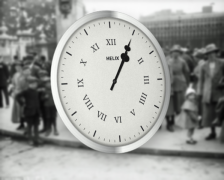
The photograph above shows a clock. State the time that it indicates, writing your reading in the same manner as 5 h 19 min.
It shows 1 h 05 min
